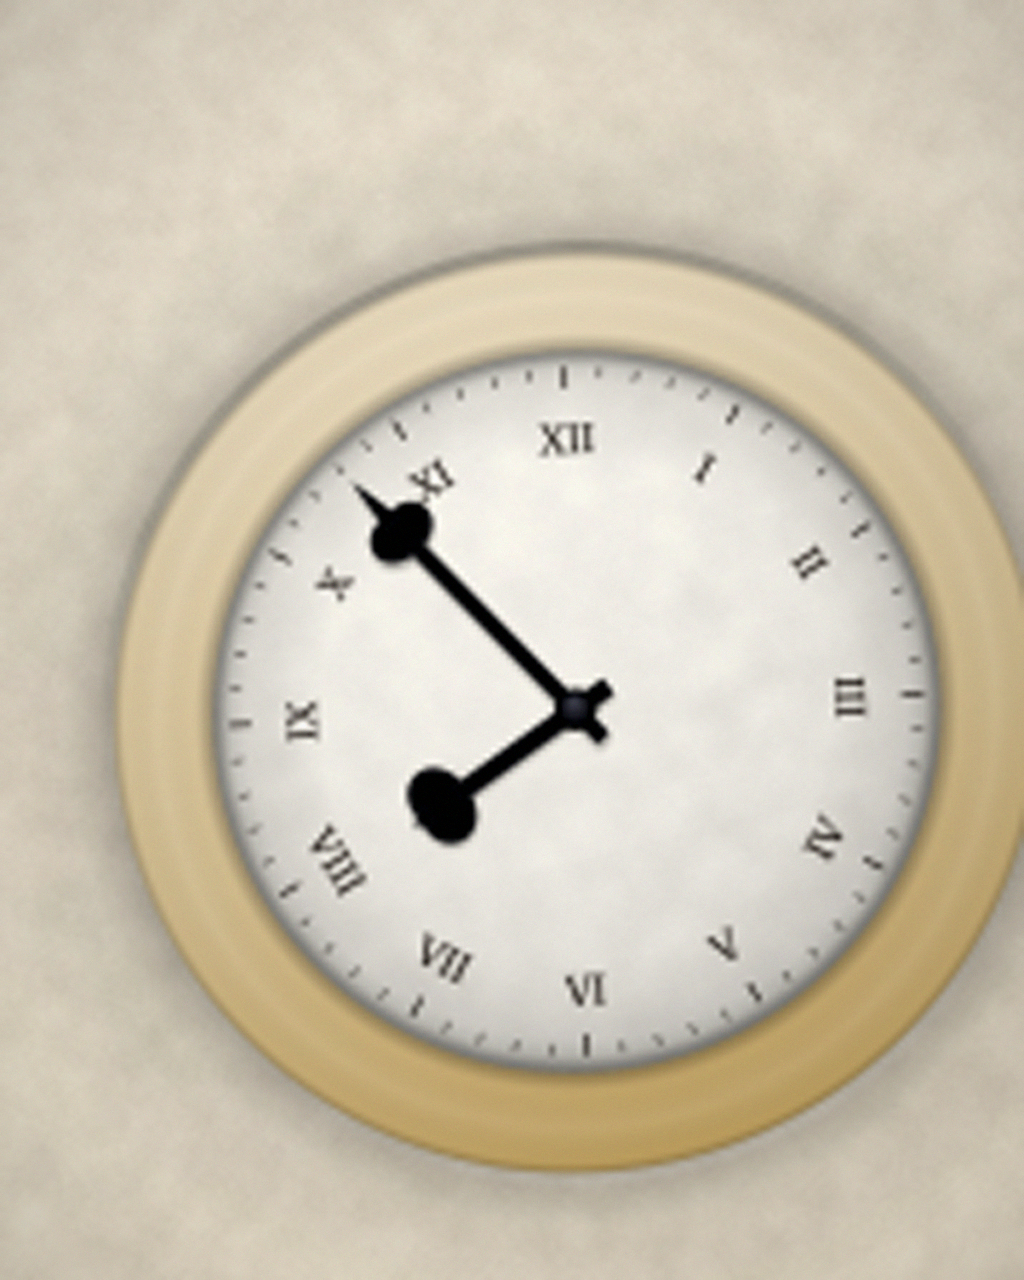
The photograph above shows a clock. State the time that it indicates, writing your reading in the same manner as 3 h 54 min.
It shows 7 h 53 min
